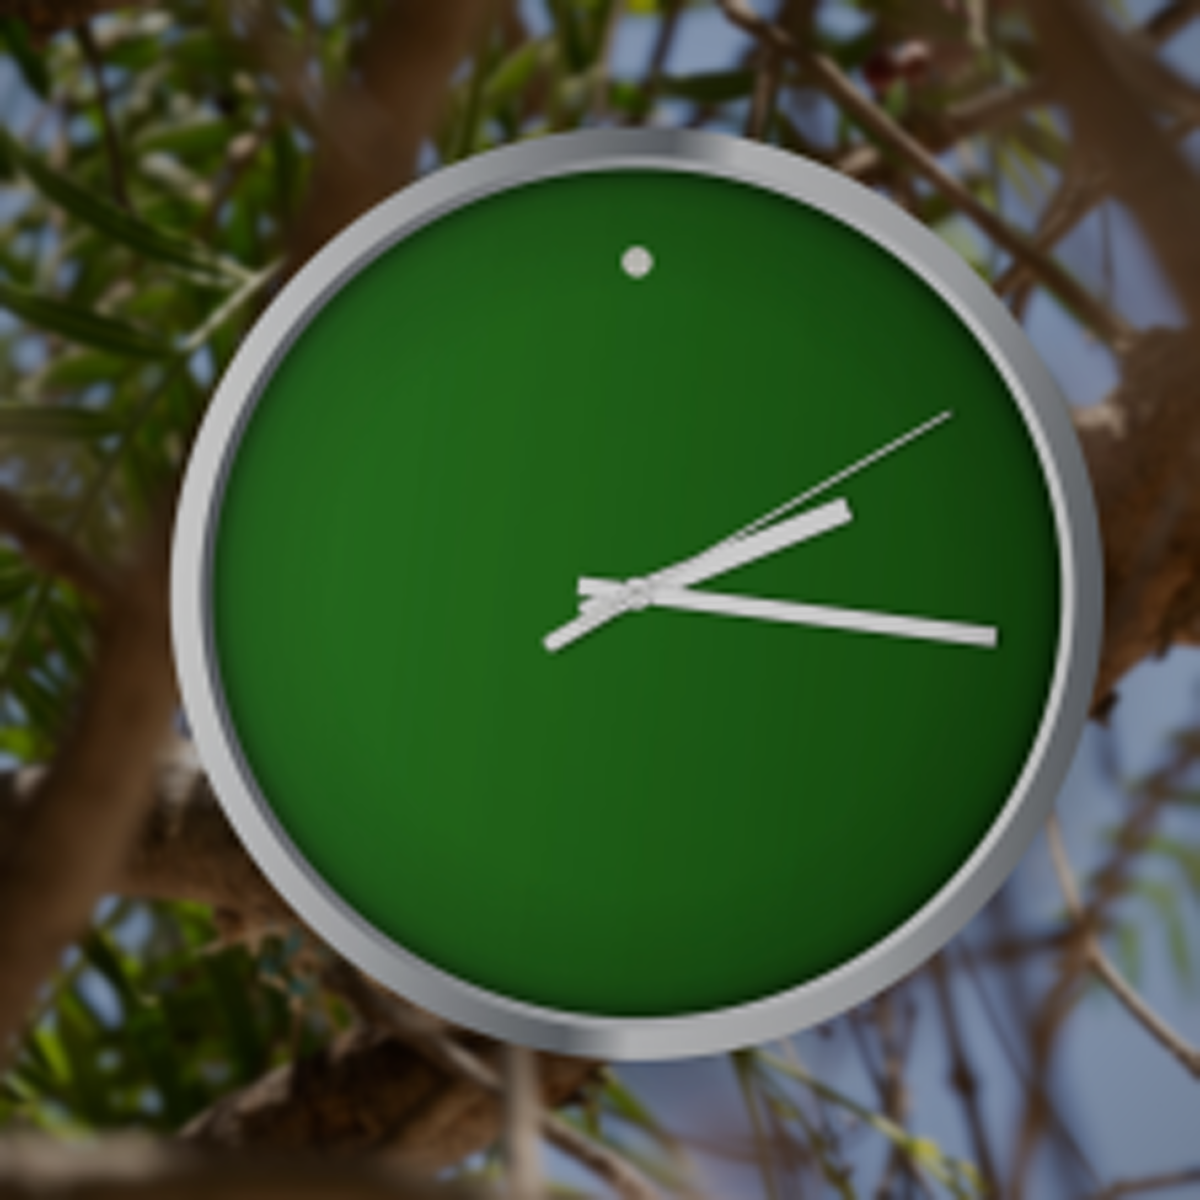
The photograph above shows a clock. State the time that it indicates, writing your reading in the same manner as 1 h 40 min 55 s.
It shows 2 h 16 min 10 s
